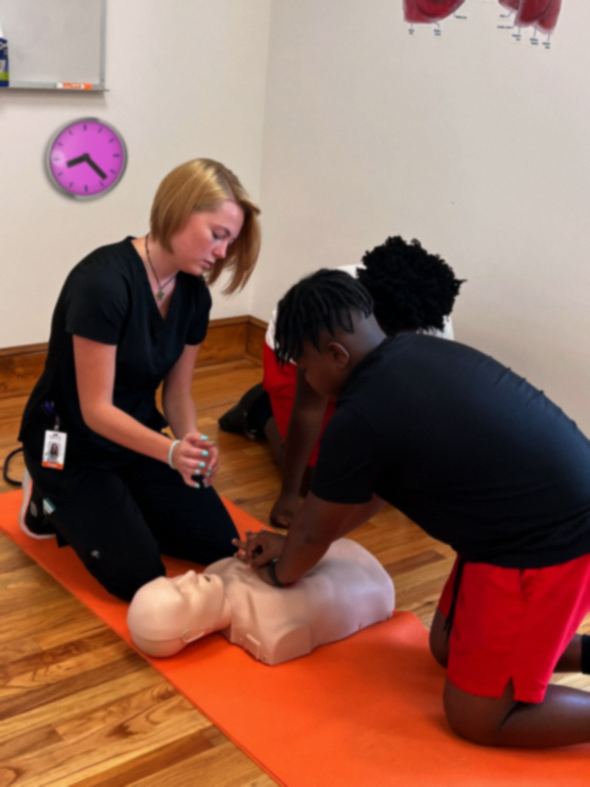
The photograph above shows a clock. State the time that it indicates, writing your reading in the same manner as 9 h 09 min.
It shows 8 h 23 min
